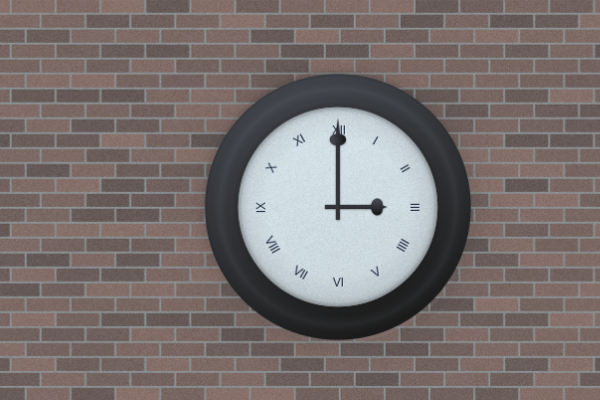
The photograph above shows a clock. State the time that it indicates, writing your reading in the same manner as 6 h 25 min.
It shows 3 h 00 min
